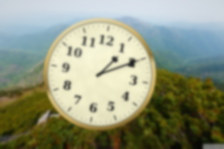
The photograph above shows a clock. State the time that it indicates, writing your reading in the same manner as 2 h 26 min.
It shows 1 h 10 min
